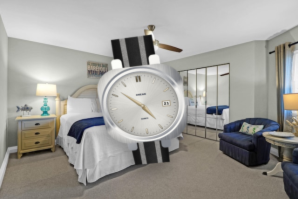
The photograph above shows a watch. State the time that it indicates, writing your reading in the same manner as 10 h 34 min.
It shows 4 h 52 min
